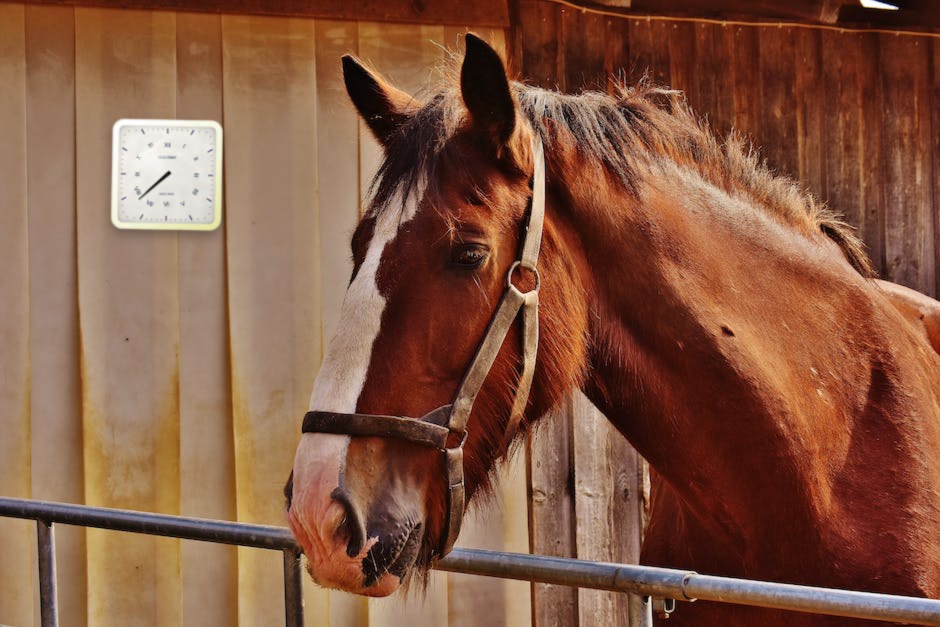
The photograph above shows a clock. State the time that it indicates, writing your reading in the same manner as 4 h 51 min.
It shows 7 h 38 min
